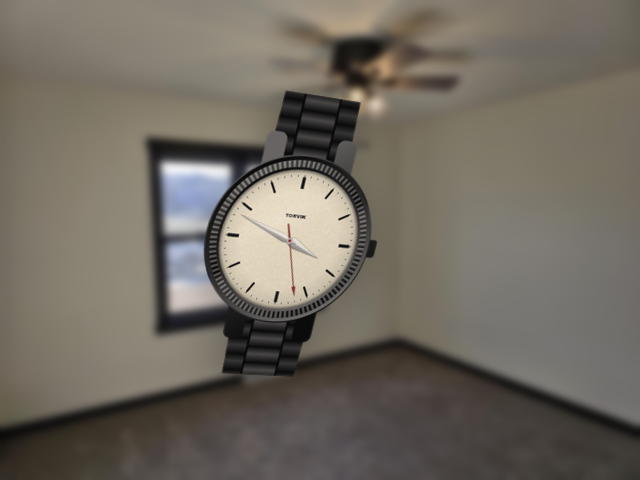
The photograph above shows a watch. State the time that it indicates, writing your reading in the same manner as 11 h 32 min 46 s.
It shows 3 h 48 min 27 s
